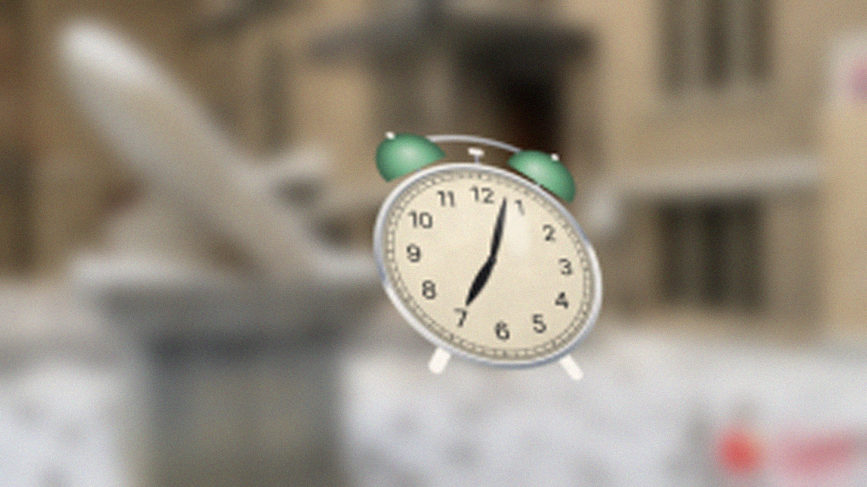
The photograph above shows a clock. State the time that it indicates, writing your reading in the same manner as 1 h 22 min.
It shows 7 h 03 min
